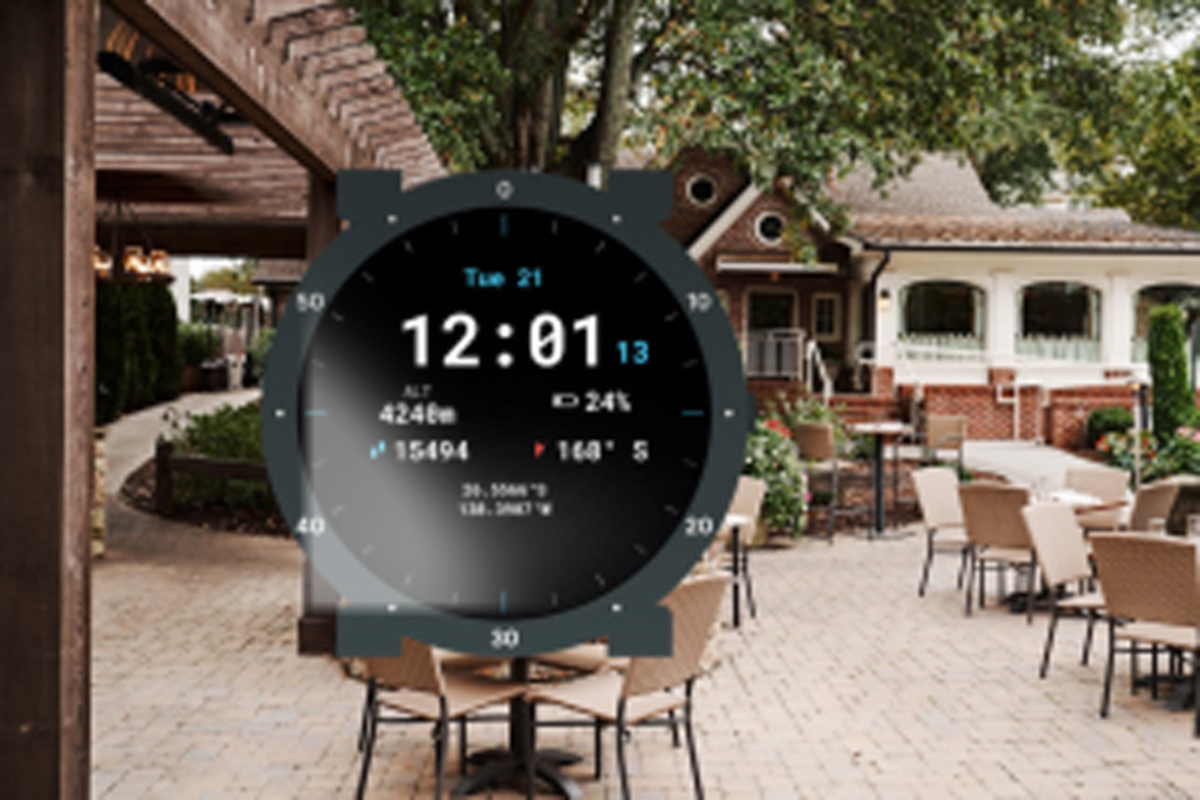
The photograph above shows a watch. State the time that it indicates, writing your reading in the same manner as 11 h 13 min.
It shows 12 h 01 min
